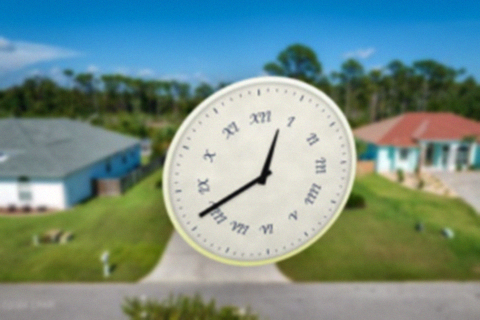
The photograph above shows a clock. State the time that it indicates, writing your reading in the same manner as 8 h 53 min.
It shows 12 h 41 min
